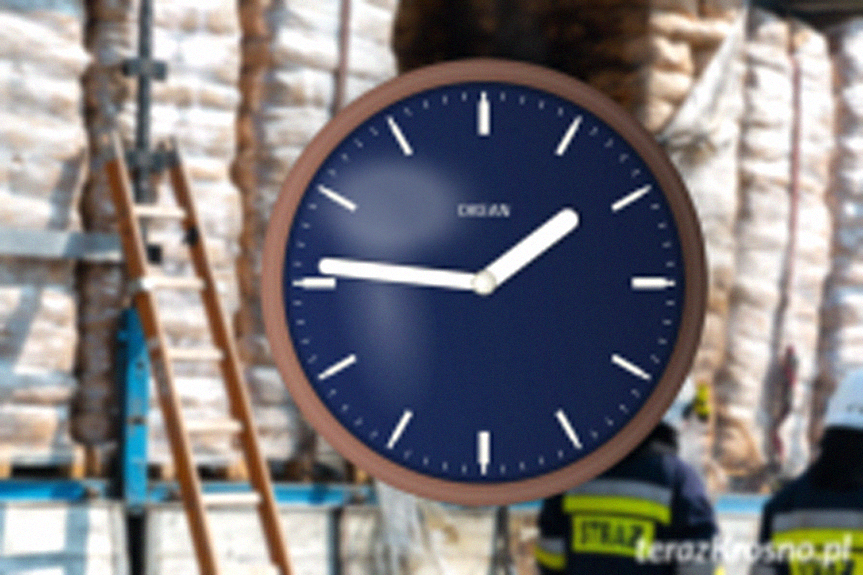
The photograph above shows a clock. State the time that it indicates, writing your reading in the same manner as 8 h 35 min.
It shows 1 h 46 min
